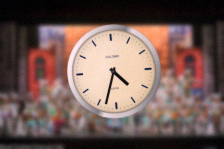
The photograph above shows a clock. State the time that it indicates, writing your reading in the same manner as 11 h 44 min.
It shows 4 h 33 min
